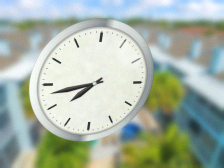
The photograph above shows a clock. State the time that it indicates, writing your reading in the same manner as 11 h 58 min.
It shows 7 h 43 min
